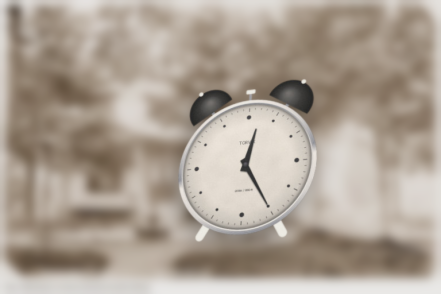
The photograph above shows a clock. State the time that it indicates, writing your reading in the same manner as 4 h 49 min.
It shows 12 h 25 min
